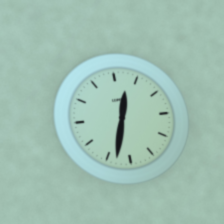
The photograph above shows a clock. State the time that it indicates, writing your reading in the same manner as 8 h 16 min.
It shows 12 h 33 min
